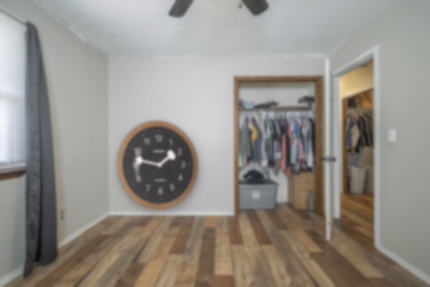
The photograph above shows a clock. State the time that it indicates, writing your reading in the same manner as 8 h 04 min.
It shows 1 h 47 min
